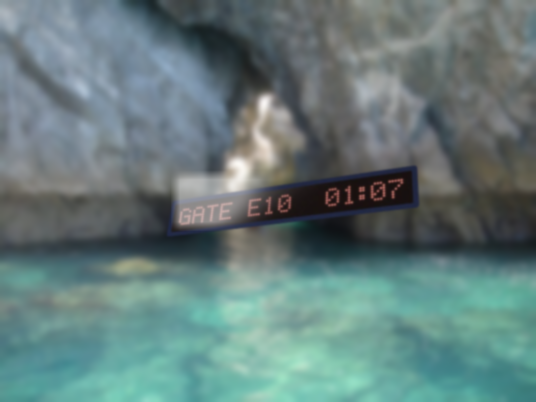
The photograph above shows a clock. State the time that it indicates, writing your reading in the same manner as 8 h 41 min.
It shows 1 h 07 min
